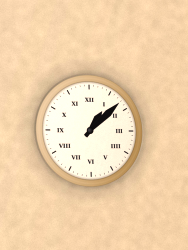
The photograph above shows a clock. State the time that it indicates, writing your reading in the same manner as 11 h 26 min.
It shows 1 h 08 min
